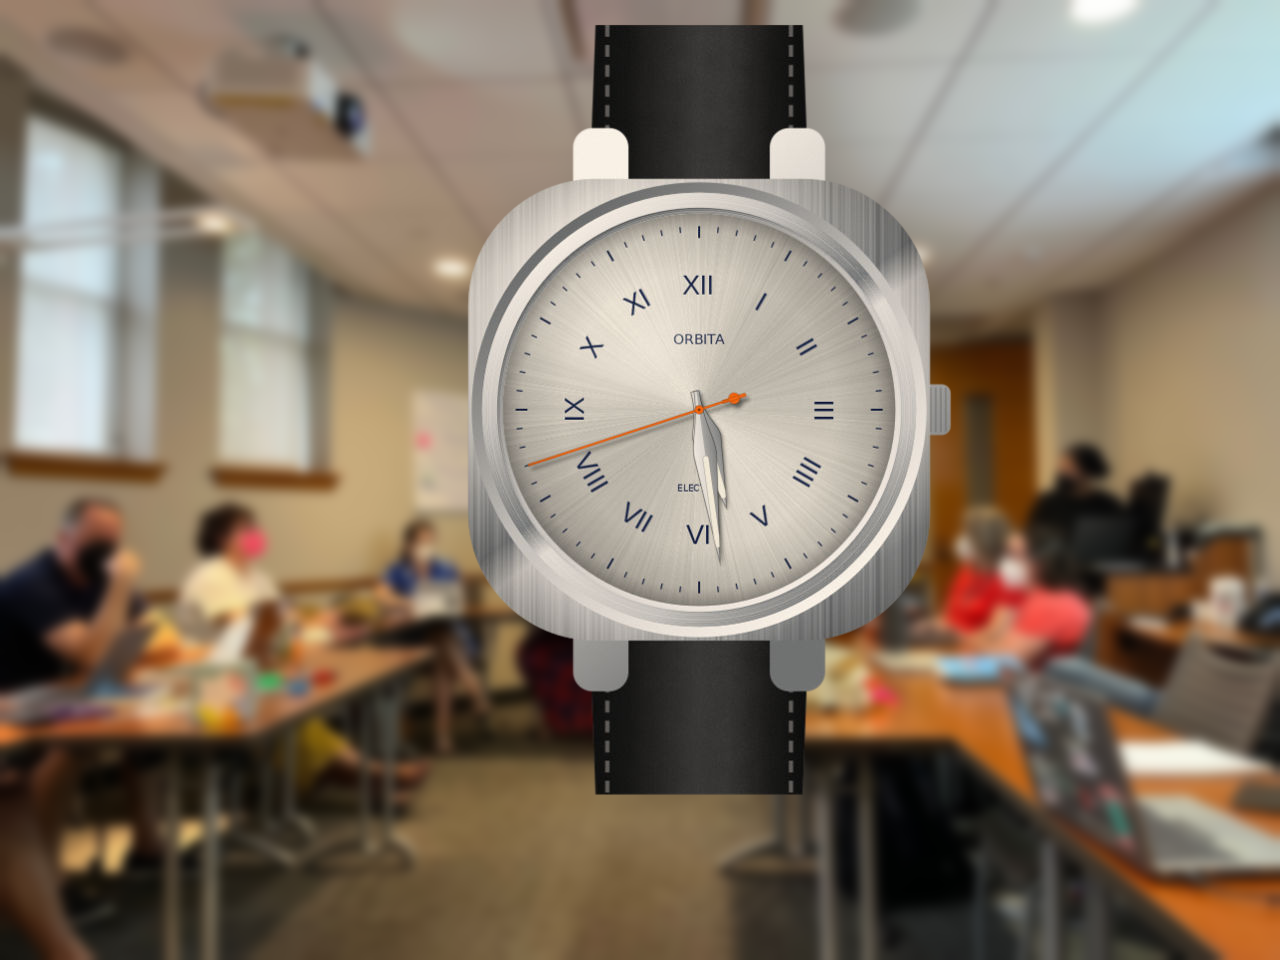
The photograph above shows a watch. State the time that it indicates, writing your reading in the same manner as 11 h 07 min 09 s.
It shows 5 h 28 min 42 s
